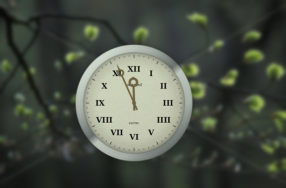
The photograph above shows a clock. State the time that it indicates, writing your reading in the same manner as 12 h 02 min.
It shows 11 h 56 min
